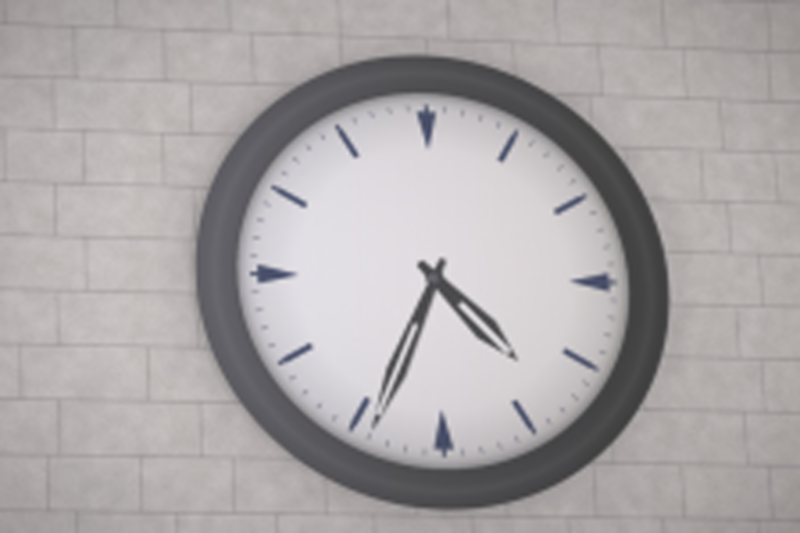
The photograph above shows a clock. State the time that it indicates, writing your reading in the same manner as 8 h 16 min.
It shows 4 h 34 min
